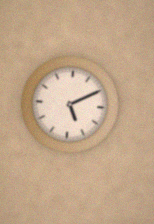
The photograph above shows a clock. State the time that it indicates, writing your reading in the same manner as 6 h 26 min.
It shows 5 h 10 min
